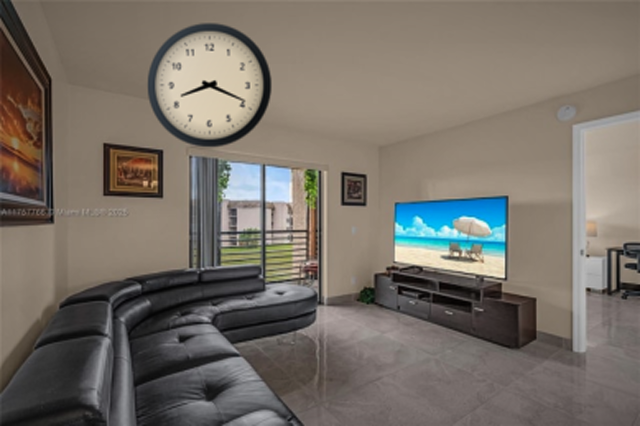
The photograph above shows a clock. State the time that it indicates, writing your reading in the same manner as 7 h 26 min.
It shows 8 h 19 min
